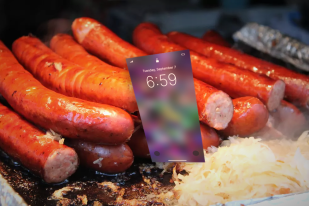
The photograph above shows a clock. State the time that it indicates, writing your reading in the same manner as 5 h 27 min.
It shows 6 h 59 min
